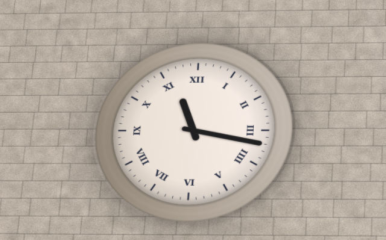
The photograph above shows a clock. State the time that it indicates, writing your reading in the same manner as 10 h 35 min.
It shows 11 h 17 min
